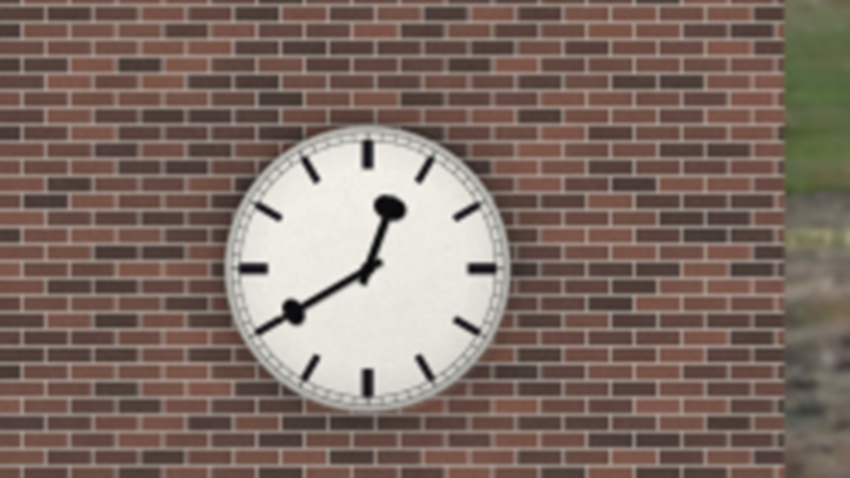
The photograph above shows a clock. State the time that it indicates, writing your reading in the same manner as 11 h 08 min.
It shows 12 h 40 min
